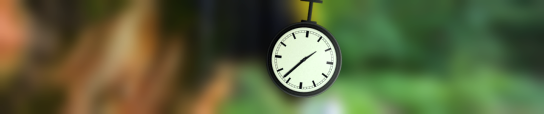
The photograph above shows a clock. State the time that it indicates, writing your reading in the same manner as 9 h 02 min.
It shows 1 h 37 min
